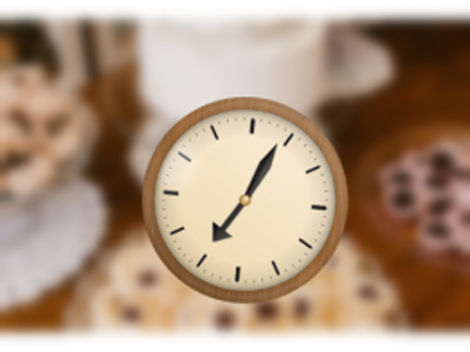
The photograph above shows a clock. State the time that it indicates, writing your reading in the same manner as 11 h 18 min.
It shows 7 h 04 min
